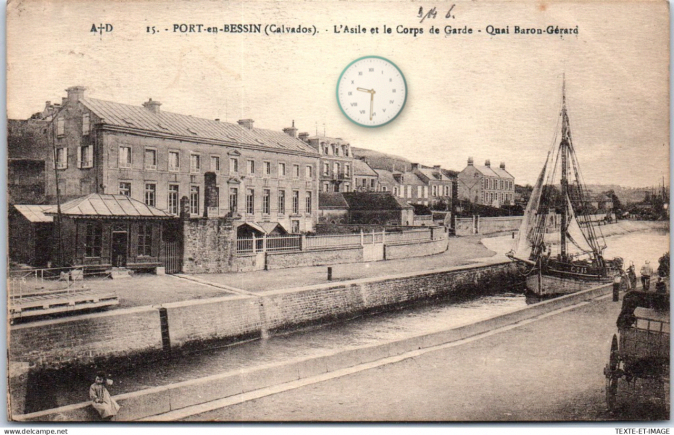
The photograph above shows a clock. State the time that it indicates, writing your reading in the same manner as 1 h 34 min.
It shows 9 h 31 min
